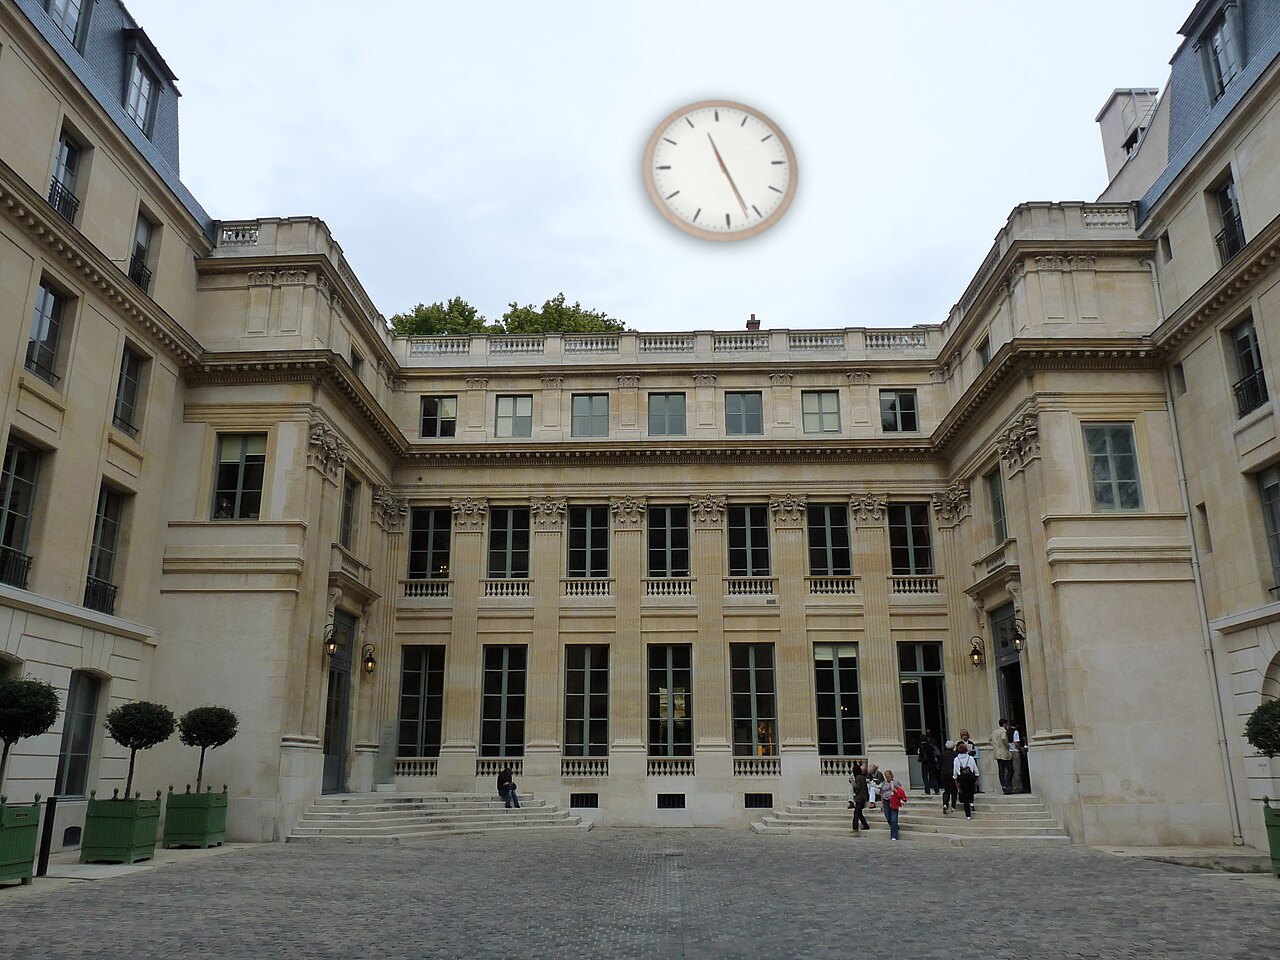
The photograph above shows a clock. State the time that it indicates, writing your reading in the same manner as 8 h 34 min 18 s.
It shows 11 h 26 min 27 s
